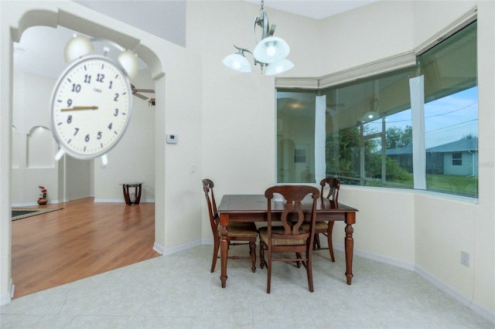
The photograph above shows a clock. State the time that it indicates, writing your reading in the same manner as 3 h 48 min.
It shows 8 h 43 min
